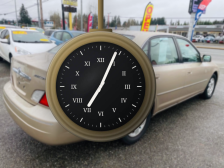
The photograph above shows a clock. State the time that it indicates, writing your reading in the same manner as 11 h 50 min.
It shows 7 h 04 min
